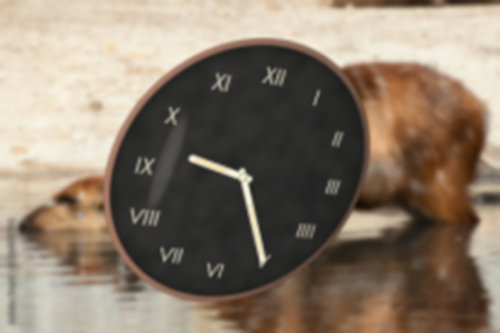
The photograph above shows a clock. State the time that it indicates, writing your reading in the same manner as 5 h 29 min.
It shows 9 h 25 min
